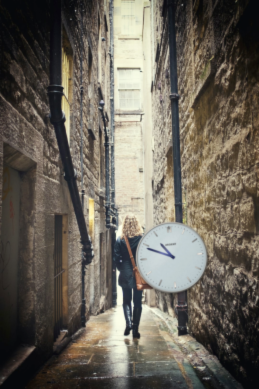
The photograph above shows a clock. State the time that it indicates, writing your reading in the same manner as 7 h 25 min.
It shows 10 h 49 min
